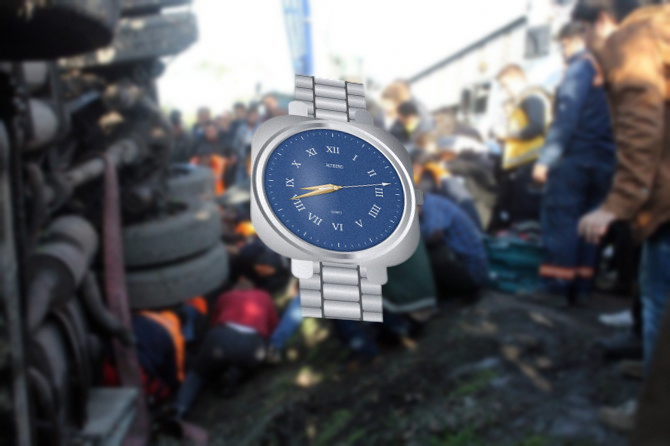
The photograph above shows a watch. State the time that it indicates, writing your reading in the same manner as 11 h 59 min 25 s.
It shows 8 h 41 min 13 s
